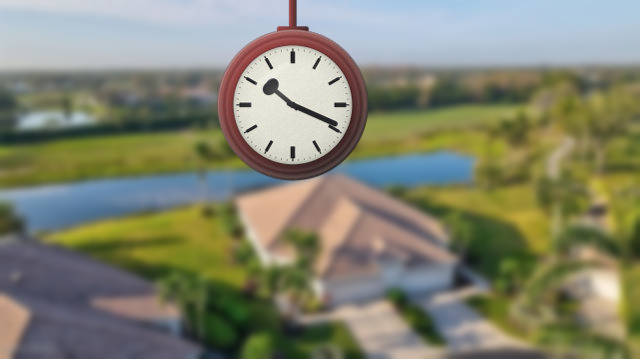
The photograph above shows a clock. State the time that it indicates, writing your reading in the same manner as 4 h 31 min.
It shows 10 h 19 min
